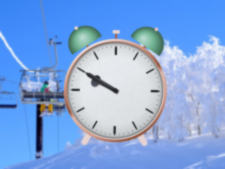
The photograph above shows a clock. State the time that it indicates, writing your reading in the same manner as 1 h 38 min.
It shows 9 h 50 min
